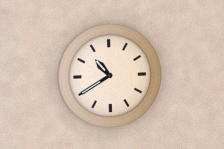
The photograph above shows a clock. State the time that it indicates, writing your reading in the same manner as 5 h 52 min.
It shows 10 h 40 min
